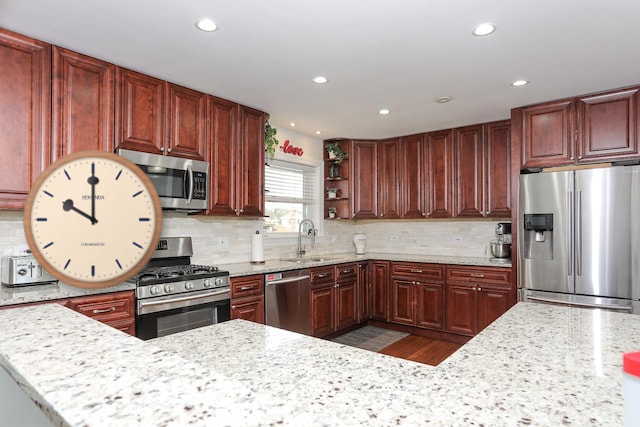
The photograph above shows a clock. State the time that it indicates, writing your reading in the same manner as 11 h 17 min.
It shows 10 h 00 min
